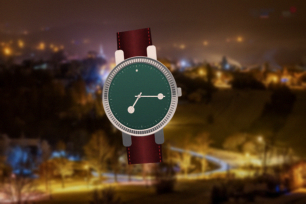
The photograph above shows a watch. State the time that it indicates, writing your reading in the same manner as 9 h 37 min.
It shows 7 h 16 min
